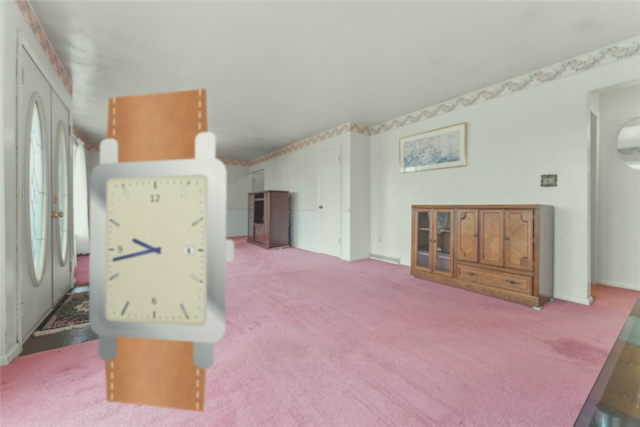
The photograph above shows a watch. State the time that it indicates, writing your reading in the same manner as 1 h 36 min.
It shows 9 h 43 min
